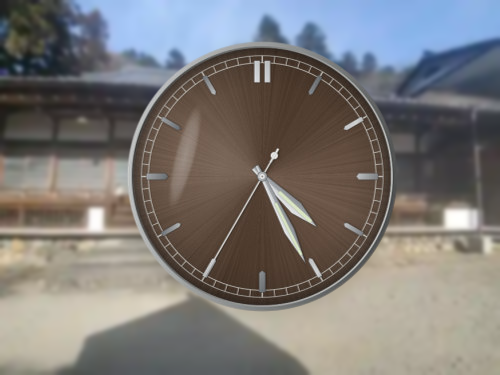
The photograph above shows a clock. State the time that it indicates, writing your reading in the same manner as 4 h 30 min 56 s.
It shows 4 h 25 min 35 s
